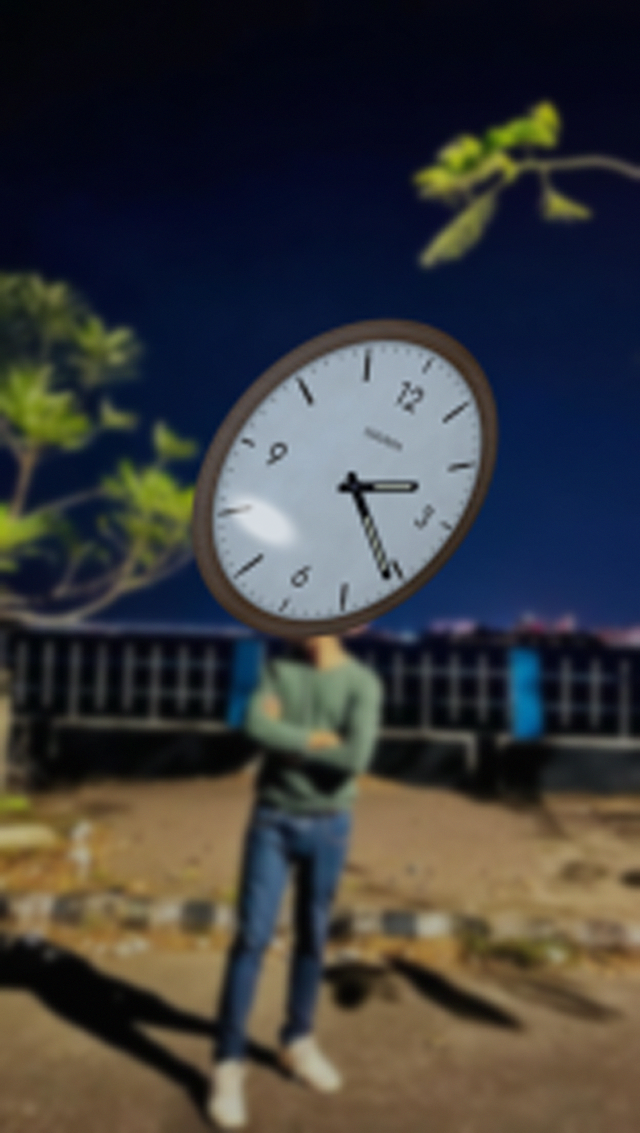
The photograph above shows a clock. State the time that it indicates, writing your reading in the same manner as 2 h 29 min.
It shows 2 h 21 min
